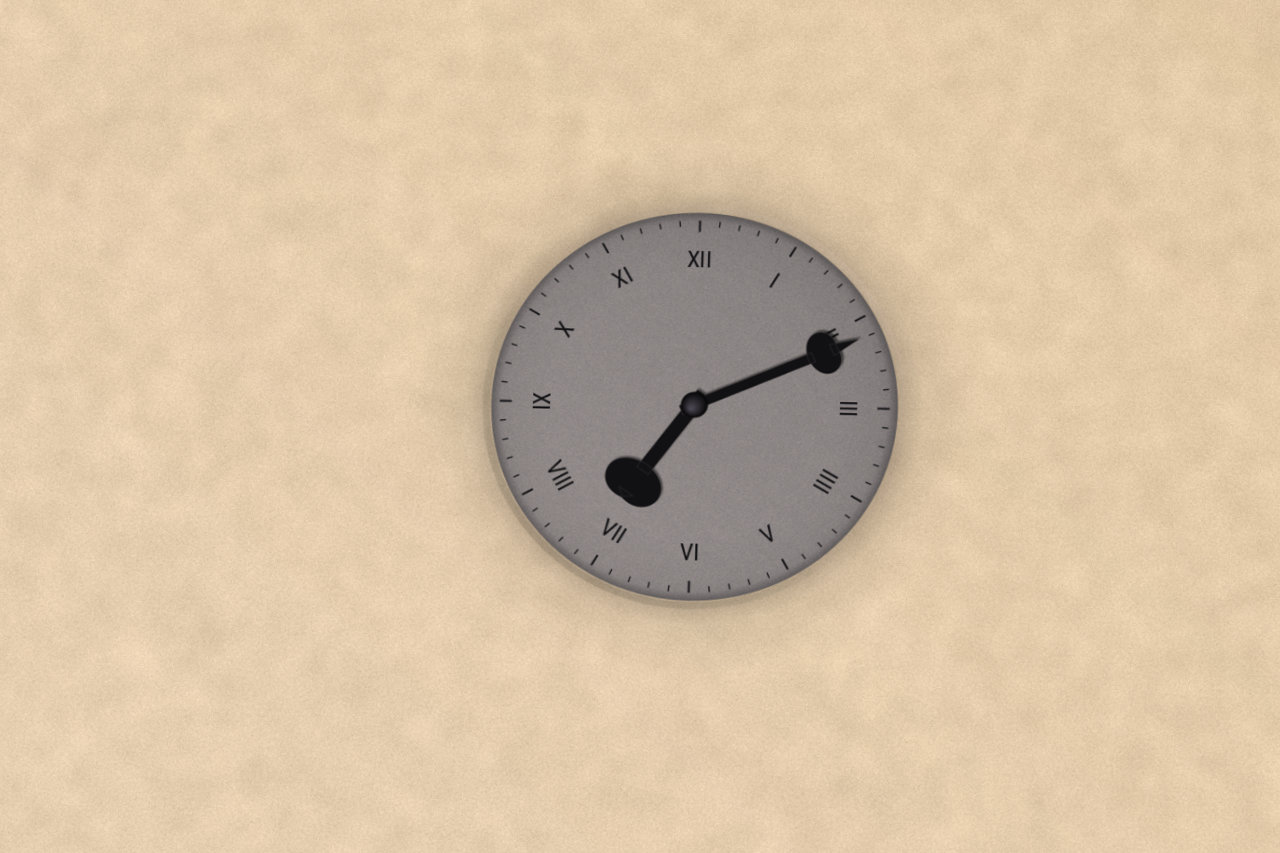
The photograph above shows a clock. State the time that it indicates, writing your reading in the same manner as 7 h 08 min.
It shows 7 h 11 min
